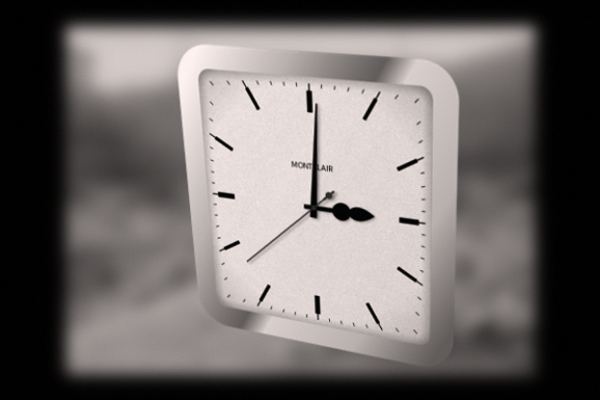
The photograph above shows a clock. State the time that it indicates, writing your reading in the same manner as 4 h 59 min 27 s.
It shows 3 h 00 min 38 s
